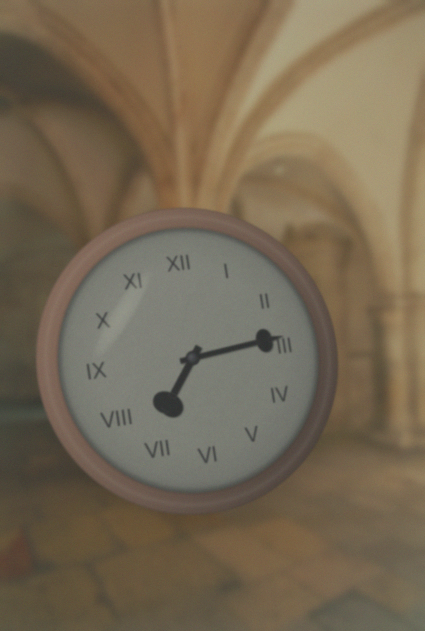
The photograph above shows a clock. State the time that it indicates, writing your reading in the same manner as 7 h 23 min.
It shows 7 h 14 min
